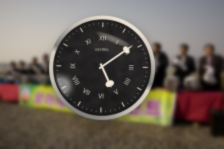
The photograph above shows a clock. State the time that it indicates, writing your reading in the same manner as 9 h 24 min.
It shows 5 h 09 min
